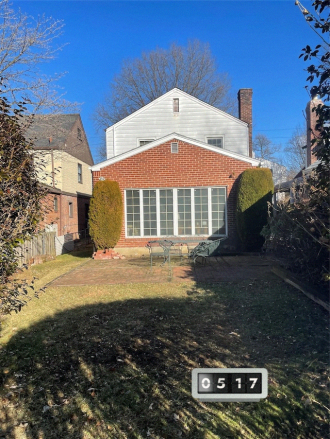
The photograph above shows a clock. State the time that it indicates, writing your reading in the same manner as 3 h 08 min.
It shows 5 h 17 min
